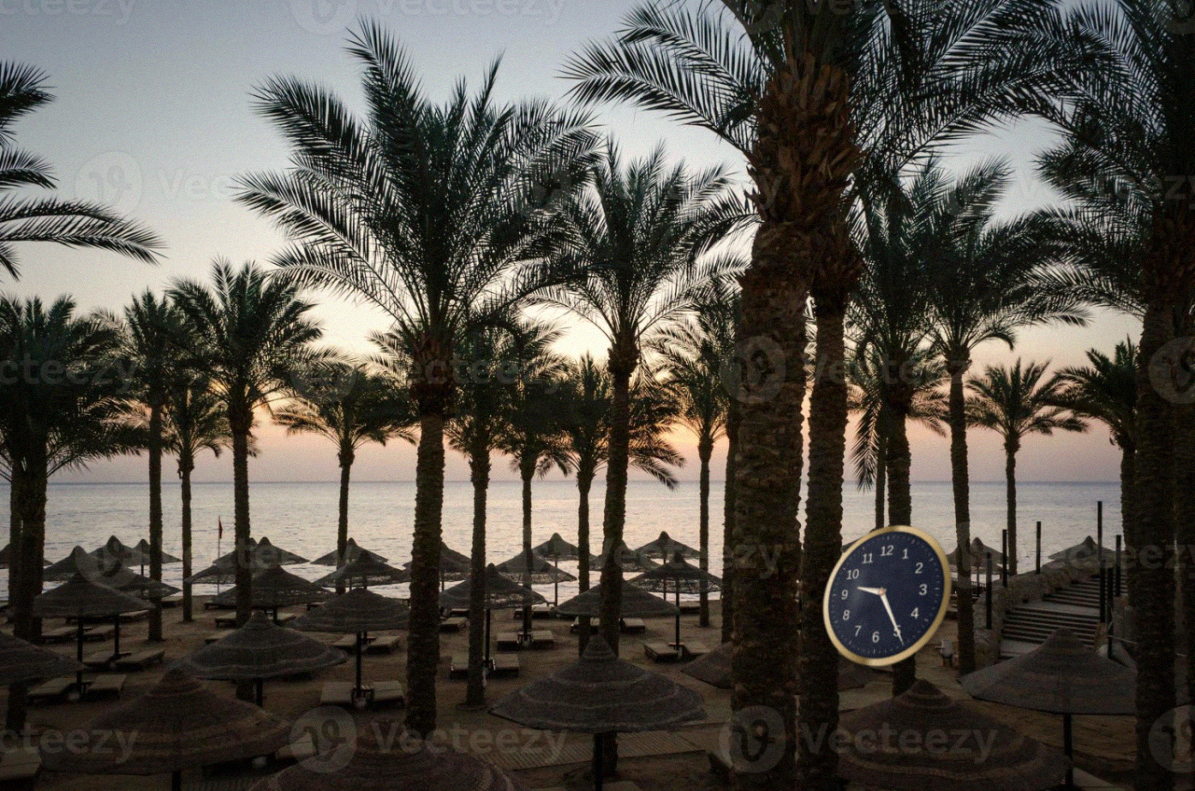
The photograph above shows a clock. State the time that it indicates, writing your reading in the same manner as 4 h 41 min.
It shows 9 h 25 min
